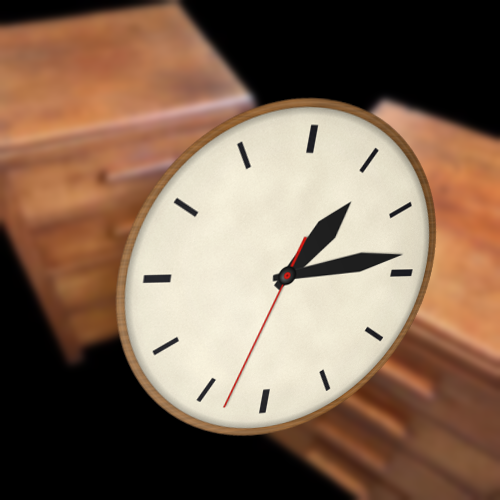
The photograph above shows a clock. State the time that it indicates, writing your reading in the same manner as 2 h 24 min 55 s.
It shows 1 h 13 min 33 s
